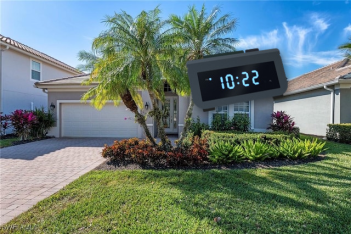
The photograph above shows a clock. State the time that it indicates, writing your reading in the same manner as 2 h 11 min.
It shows 10 h 22 min
